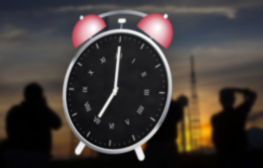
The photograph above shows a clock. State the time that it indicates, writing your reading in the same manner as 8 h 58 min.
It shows 7 h 00 min
